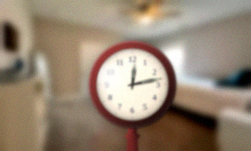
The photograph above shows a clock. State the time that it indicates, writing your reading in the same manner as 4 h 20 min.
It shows 12 h 13 min
